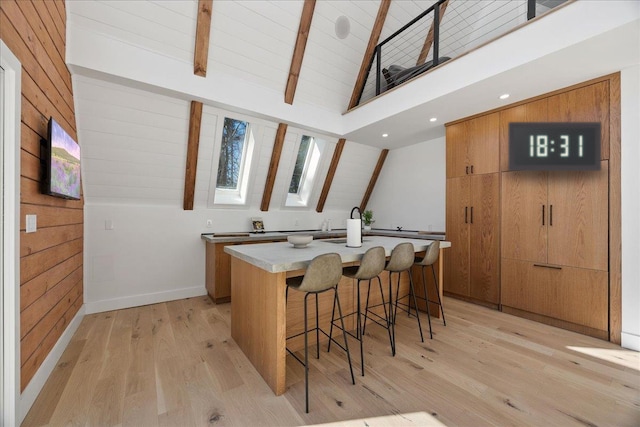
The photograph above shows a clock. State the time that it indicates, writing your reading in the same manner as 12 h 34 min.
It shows 18 h 31 min
